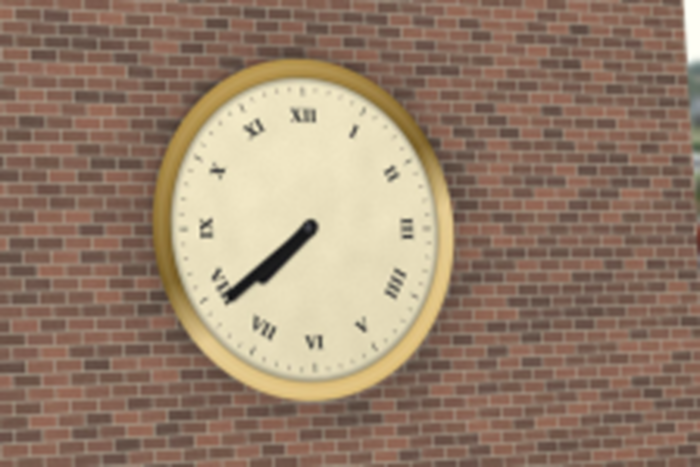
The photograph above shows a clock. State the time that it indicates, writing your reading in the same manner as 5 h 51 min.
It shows 7 h 39 min
